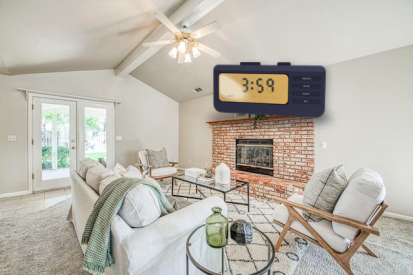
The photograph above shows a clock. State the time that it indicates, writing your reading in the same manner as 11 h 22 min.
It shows 3 h 59 min
